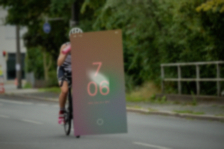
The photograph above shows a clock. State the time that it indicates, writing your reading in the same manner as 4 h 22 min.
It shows 7 h 06 min
